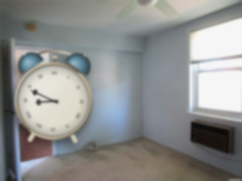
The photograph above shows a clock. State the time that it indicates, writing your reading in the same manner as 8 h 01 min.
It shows 8 h 49 min
